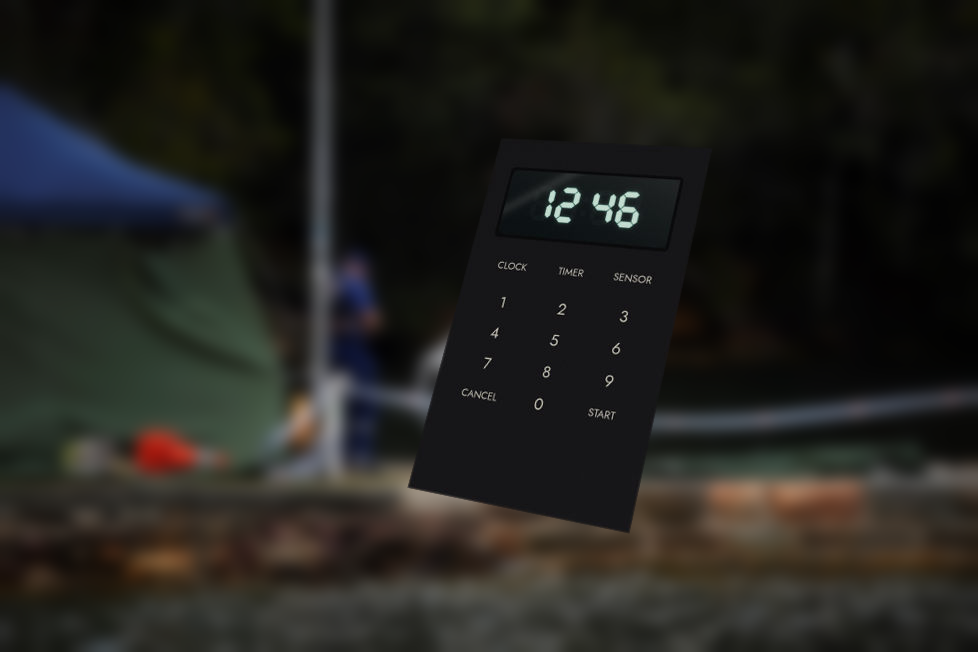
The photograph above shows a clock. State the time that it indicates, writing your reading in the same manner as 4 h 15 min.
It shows 12 h 46 min
